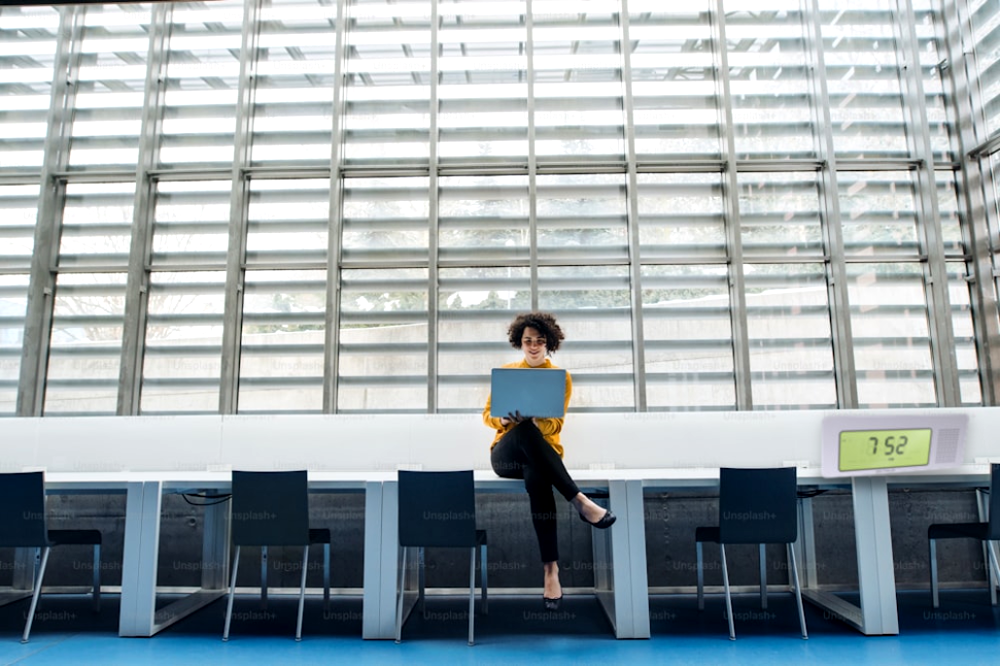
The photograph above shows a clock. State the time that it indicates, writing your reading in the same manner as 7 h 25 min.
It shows 7 h 52 min
